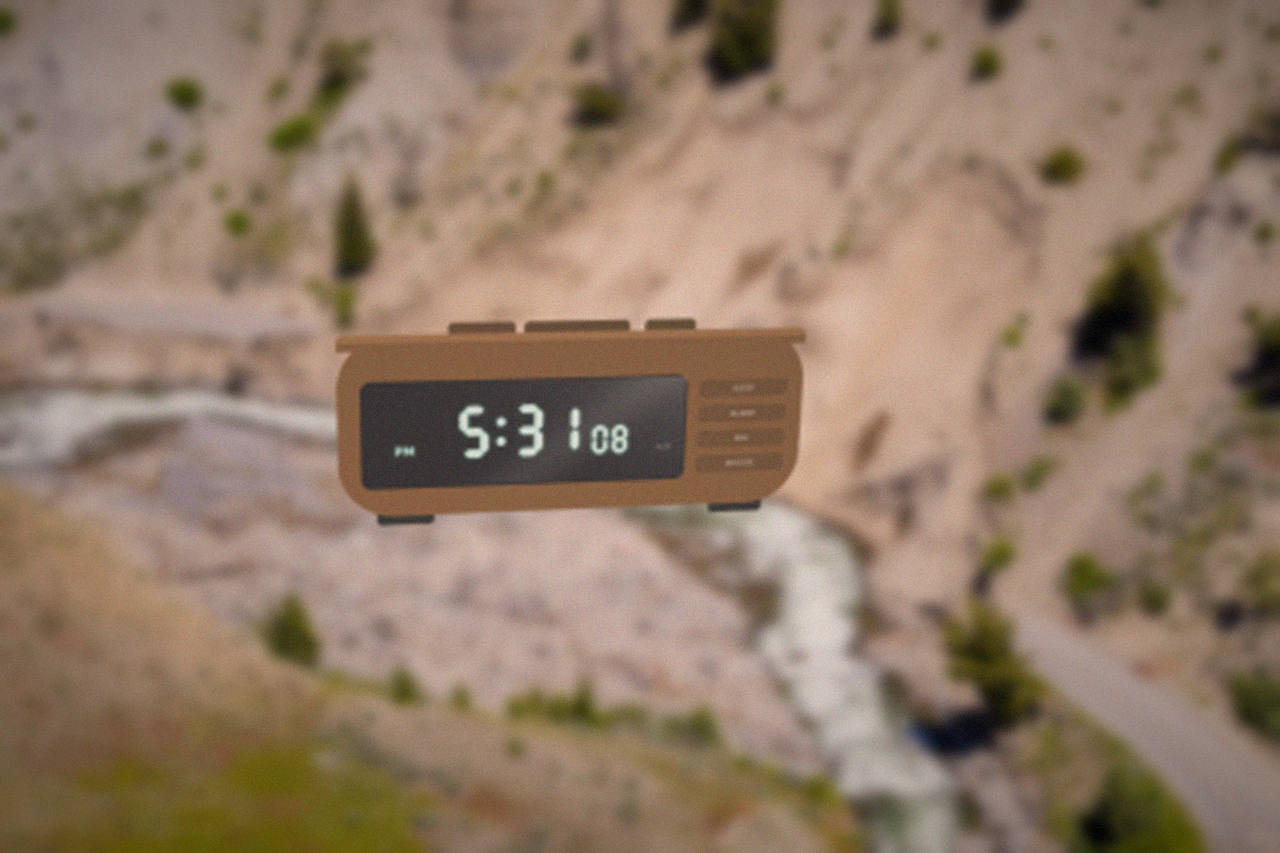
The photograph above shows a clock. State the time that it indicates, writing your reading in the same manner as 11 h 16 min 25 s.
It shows 5 h 31 min 08 s
